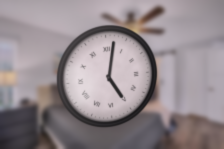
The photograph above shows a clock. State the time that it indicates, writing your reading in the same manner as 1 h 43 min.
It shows 5 h 02 min
